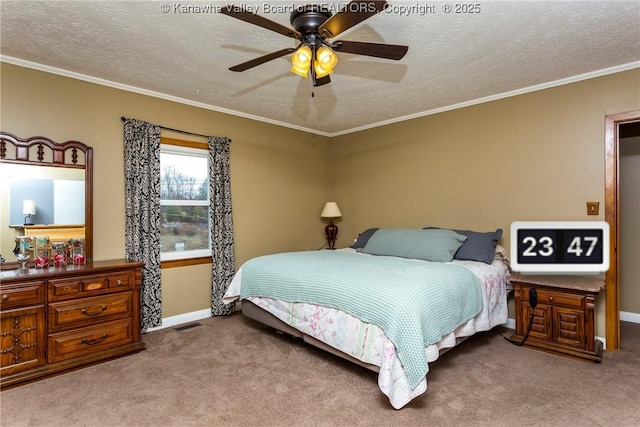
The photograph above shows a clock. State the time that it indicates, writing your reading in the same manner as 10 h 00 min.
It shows 23 h 47 min
